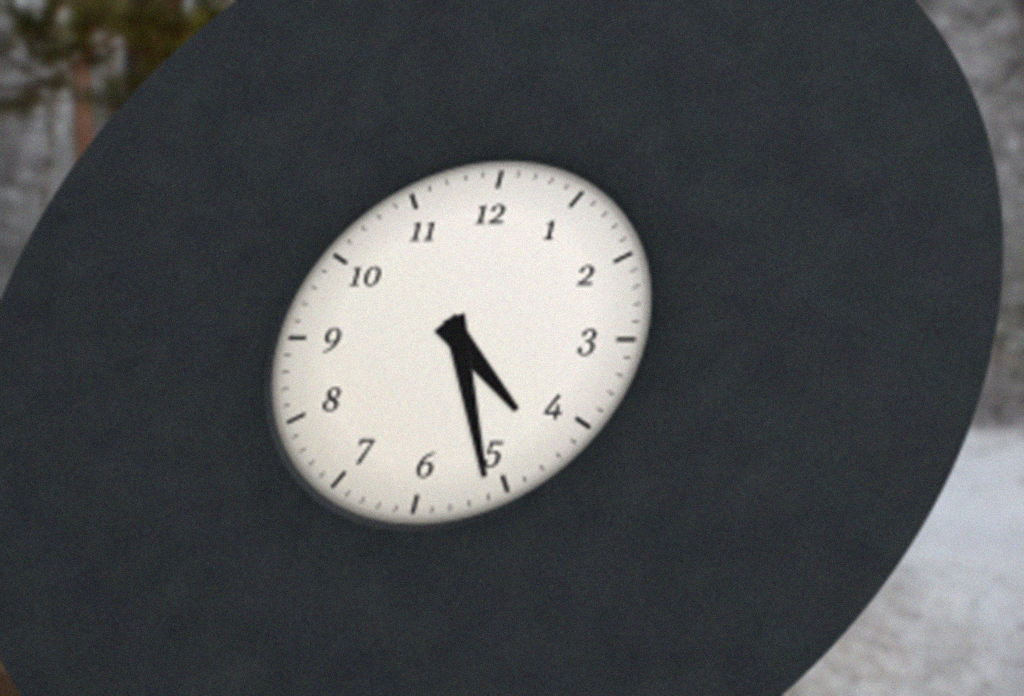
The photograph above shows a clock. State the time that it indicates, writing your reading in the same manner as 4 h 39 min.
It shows 4 h 26 min
